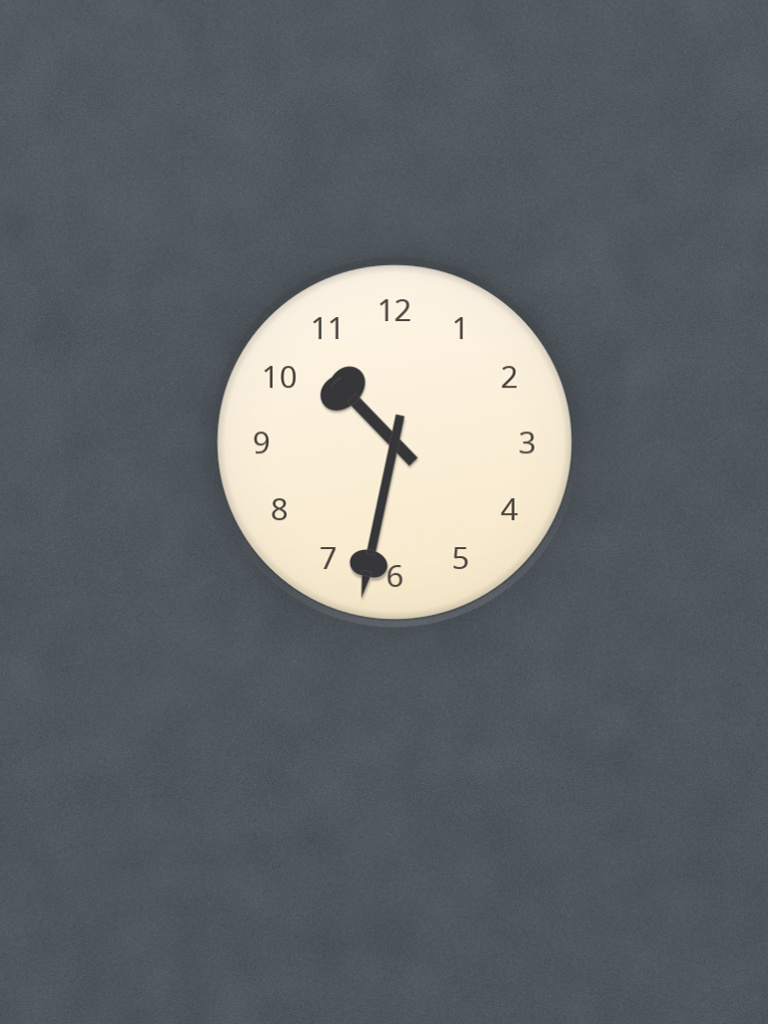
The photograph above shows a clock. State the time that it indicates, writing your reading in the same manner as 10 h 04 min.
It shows 10 h 32 min
